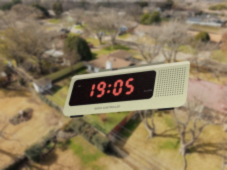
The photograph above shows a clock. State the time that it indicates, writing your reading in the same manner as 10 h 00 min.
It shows 19 h 05 min
